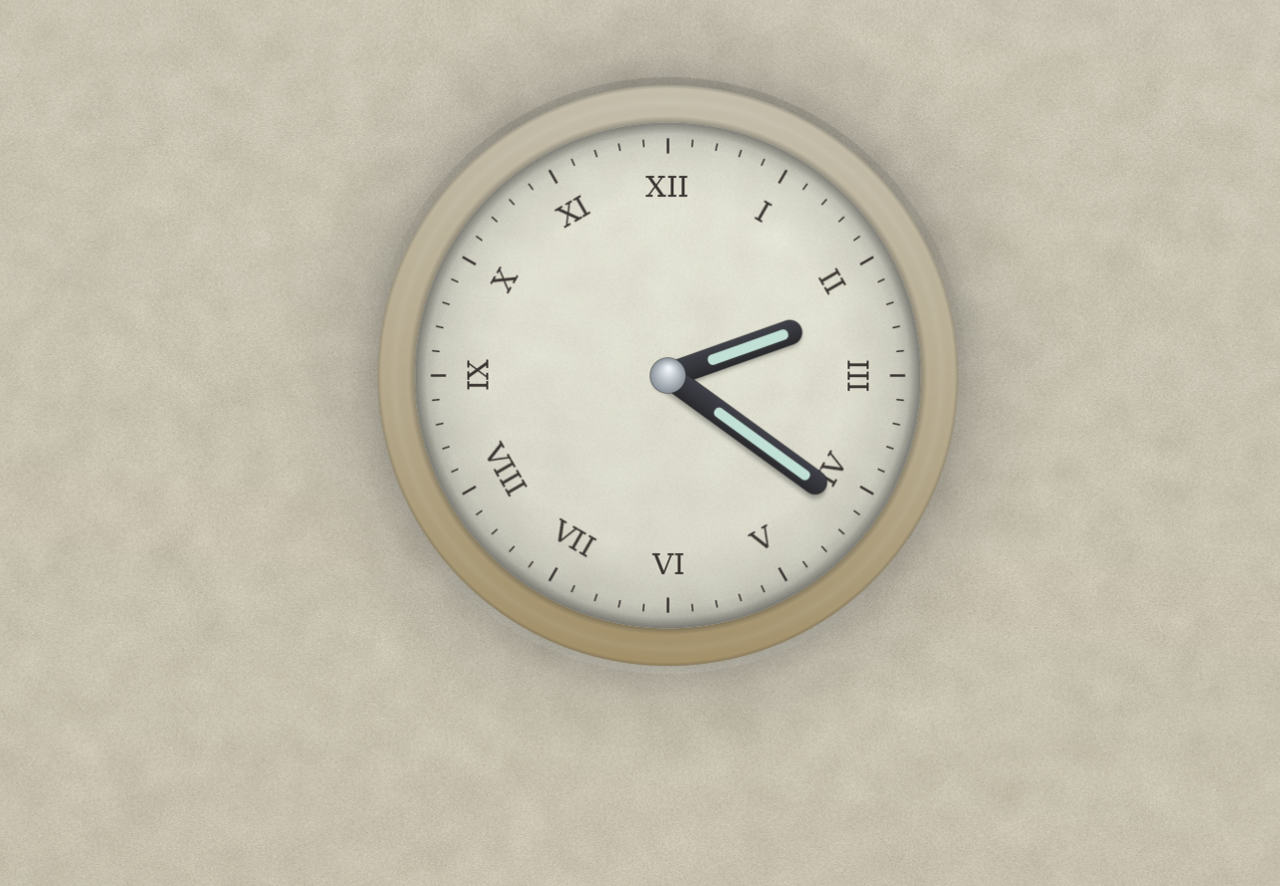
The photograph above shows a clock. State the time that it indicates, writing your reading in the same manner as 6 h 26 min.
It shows 2 h 21 min
